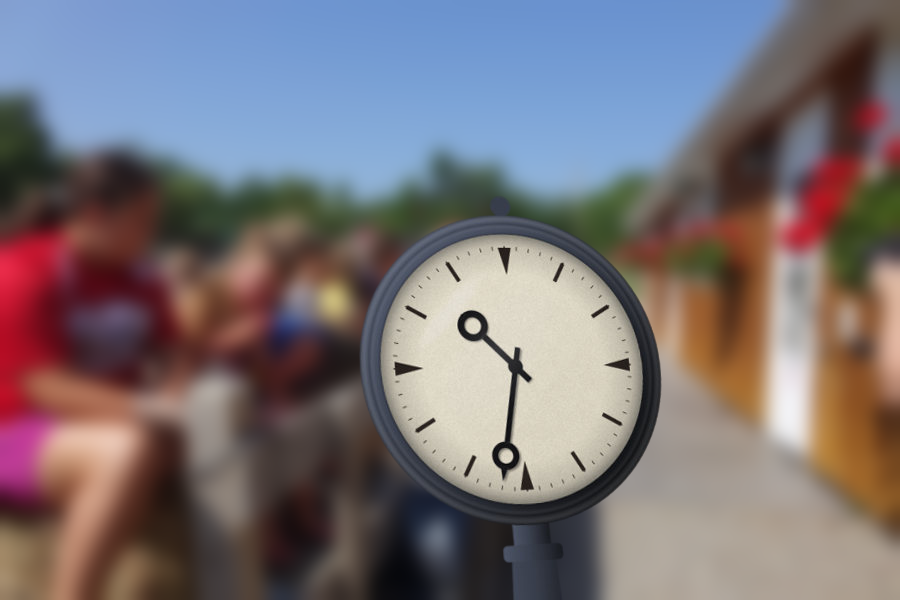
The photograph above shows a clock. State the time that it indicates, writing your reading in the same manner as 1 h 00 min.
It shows 10 h 32 min
